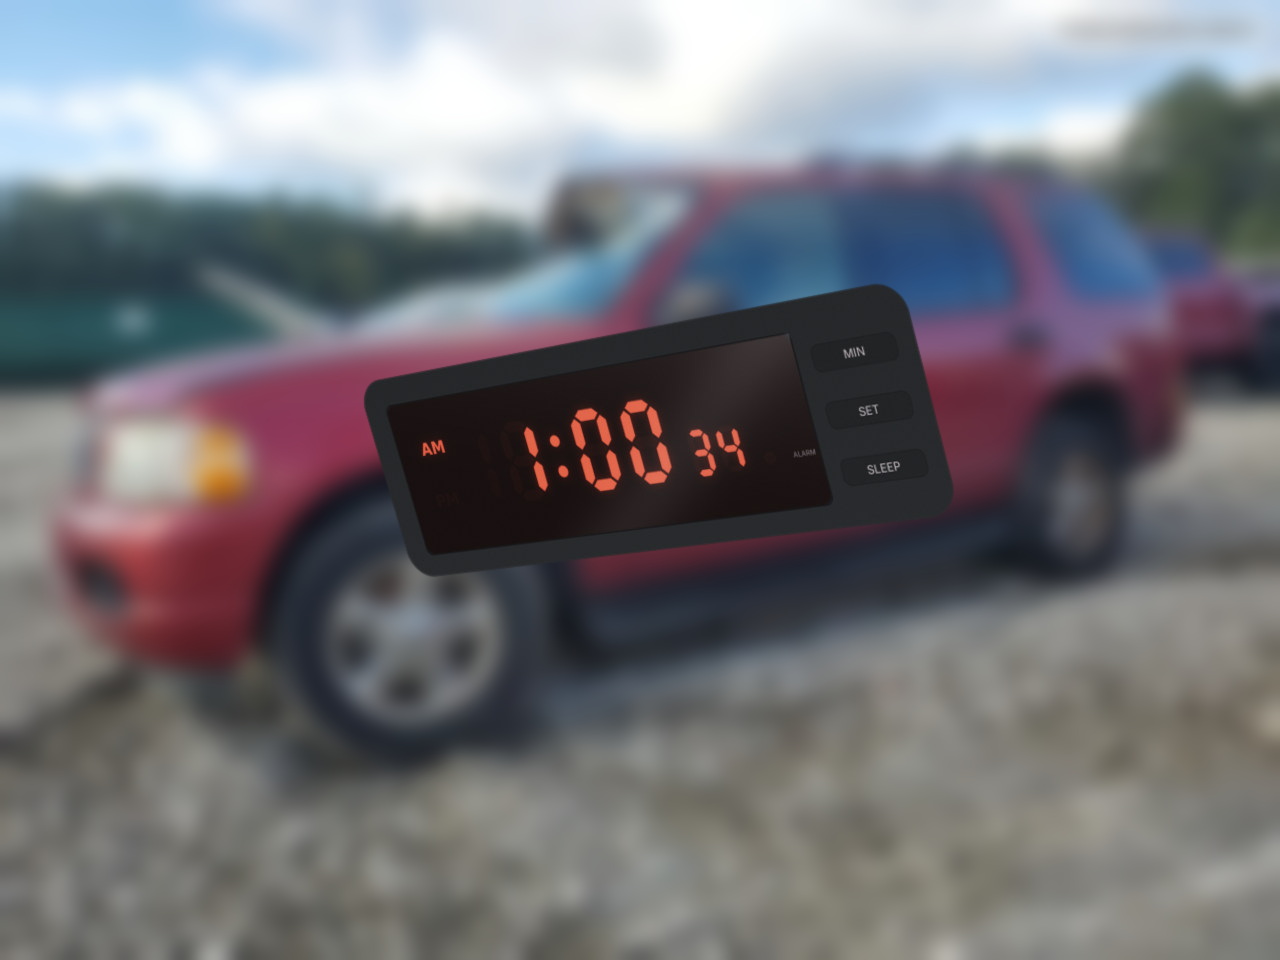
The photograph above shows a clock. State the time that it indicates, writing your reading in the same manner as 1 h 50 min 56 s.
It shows 1 h 00 min 34 s
